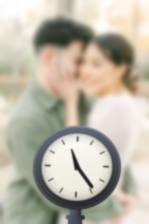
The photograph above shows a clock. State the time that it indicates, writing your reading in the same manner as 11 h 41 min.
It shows 11 h 24 min
